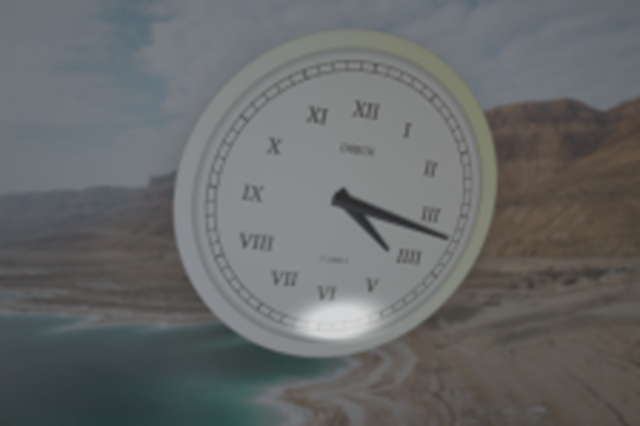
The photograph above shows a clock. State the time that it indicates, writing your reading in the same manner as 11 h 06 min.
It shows 4 h 17 min
